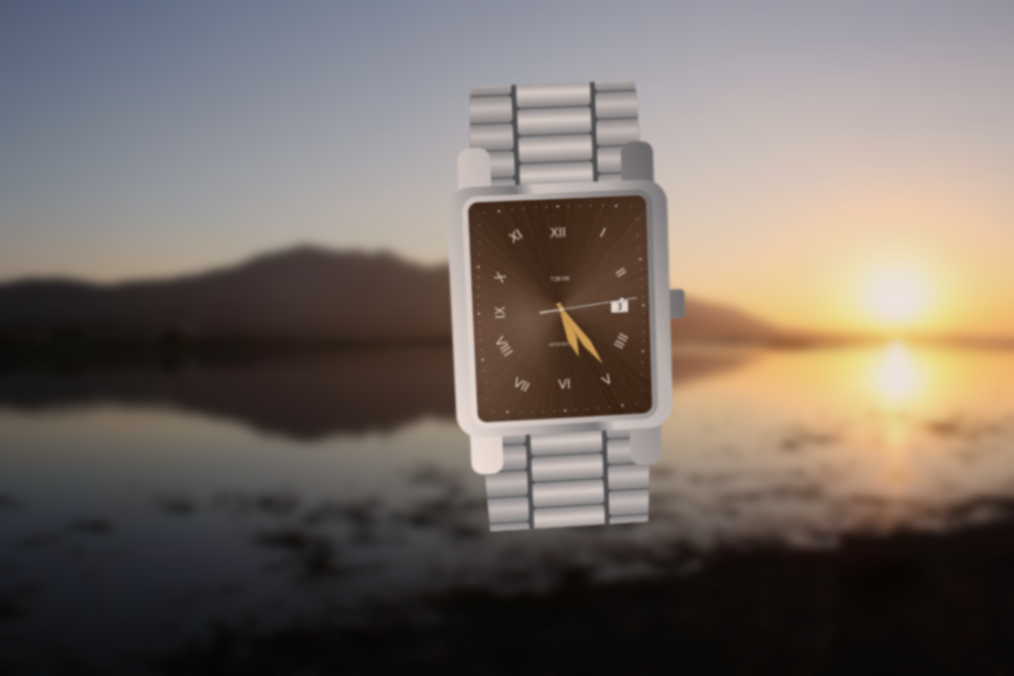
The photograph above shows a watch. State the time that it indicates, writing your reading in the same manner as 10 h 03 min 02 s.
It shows 5 h 24 min 14 s
